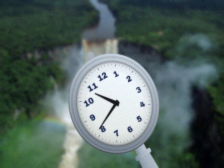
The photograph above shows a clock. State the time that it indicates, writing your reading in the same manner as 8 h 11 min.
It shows 10 h 41 min
